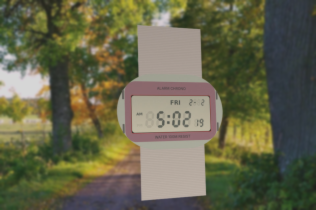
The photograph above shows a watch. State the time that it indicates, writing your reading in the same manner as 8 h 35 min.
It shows 5 h 02 min
